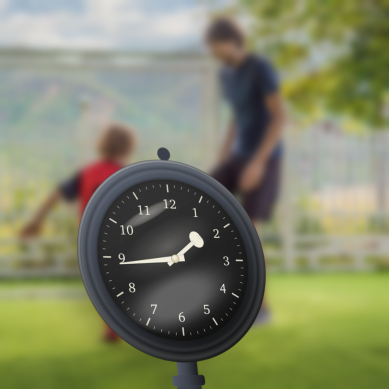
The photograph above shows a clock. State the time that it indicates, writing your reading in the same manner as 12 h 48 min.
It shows 1 h 44 min
